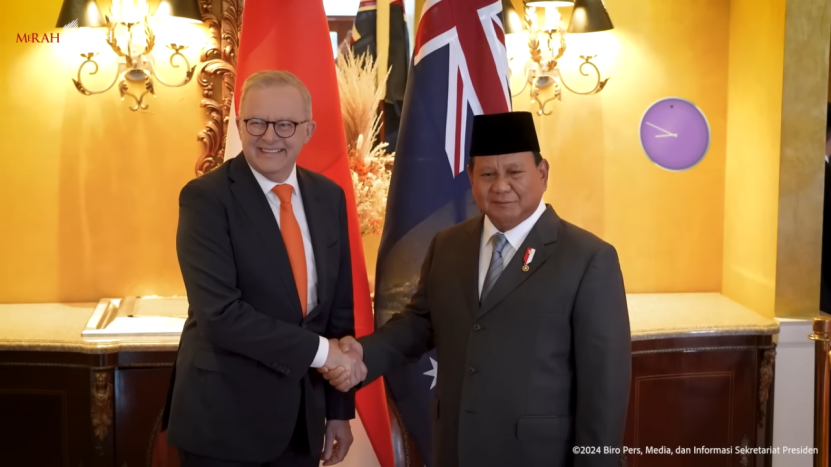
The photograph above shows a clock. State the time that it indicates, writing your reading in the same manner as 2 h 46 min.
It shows 8 h 49 min
